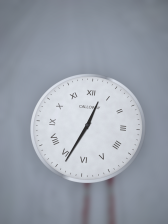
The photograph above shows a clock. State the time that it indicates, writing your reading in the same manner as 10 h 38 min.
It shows 12 h 34 min
